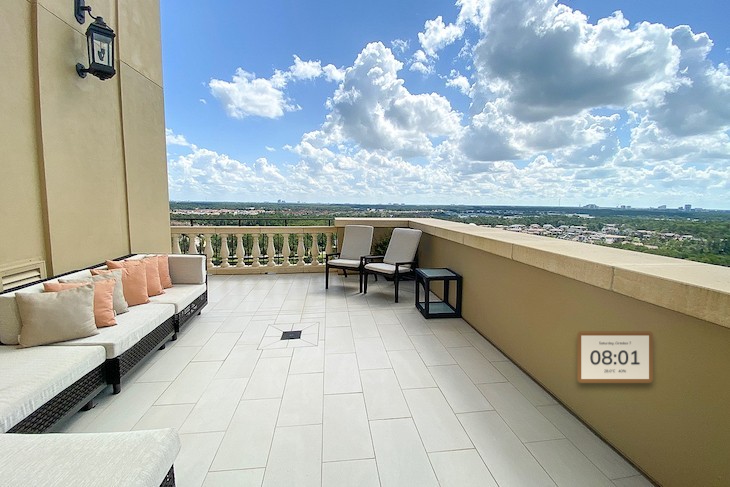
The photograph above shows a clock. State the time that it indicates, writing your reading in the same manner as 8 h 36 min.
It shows 8 h 01 min
